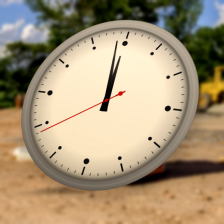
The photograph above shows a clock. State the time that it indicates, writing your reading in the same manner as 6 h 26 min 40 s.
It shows 11 h 58 min 39 s
